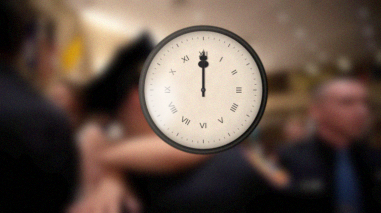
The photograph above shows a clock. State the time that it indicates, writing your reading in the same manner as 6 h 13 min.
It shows 12 h 00 min
